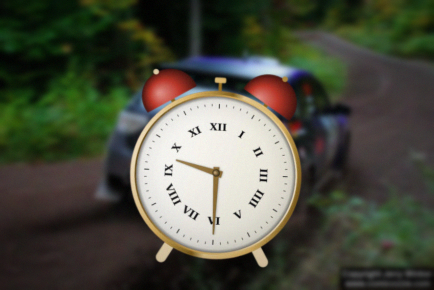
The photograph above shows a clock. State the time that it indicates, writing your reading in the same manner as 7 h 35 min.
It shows 9 h 30 min
